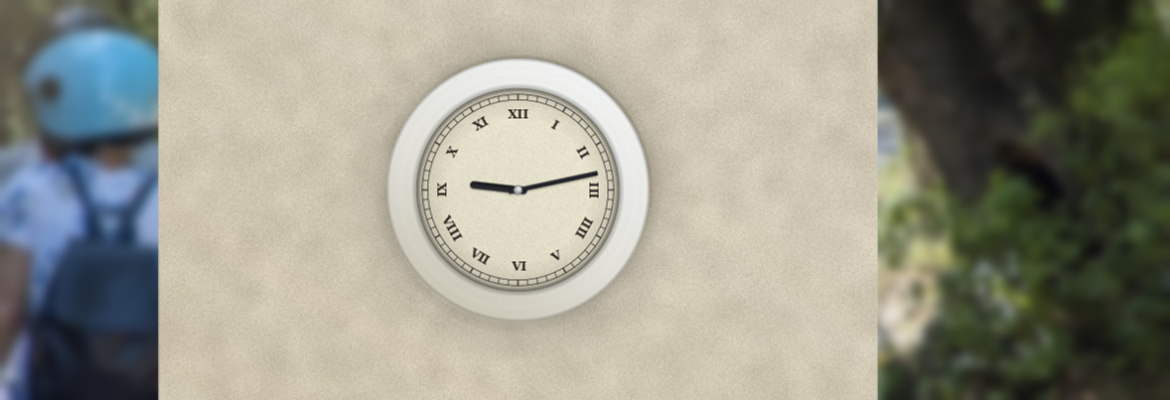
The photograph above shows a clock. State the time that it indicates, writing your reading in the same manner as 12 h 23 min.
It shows 9 h 13 min
